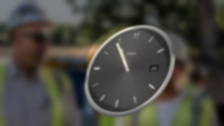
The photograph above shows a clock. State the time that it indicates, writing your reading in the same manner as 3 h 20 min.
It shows 10 h 54 min
